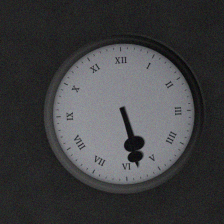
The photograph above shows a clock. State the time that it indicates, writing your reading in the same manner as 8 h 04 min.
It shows 5 h 28 min
